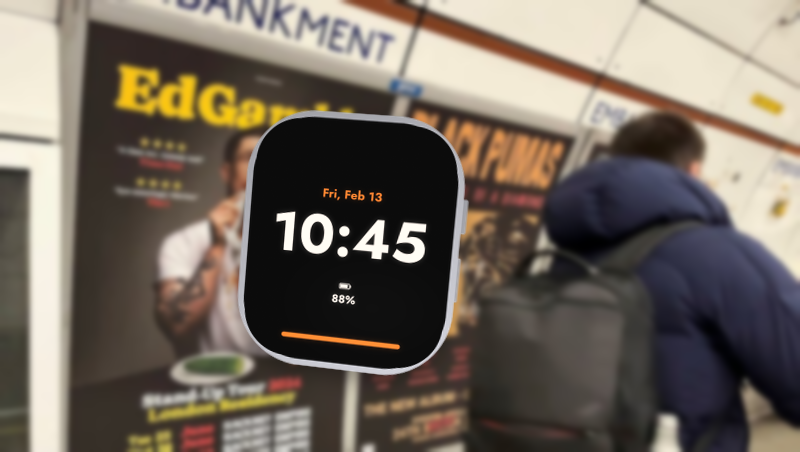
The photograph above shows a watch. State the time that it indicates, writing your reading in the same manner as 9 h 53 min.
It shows 10 h 45 min
